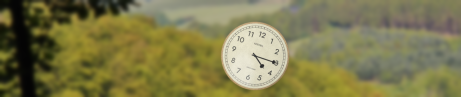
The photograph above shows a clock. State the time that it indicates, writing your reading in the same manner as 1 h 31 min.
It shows 4 h 15 min
